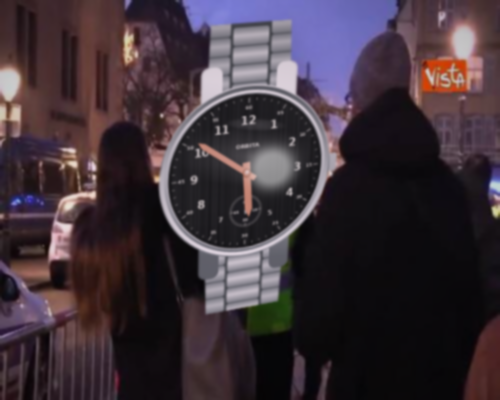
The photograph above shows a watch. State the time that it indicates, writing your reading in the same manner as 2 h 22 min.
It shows 5 h 51 min
